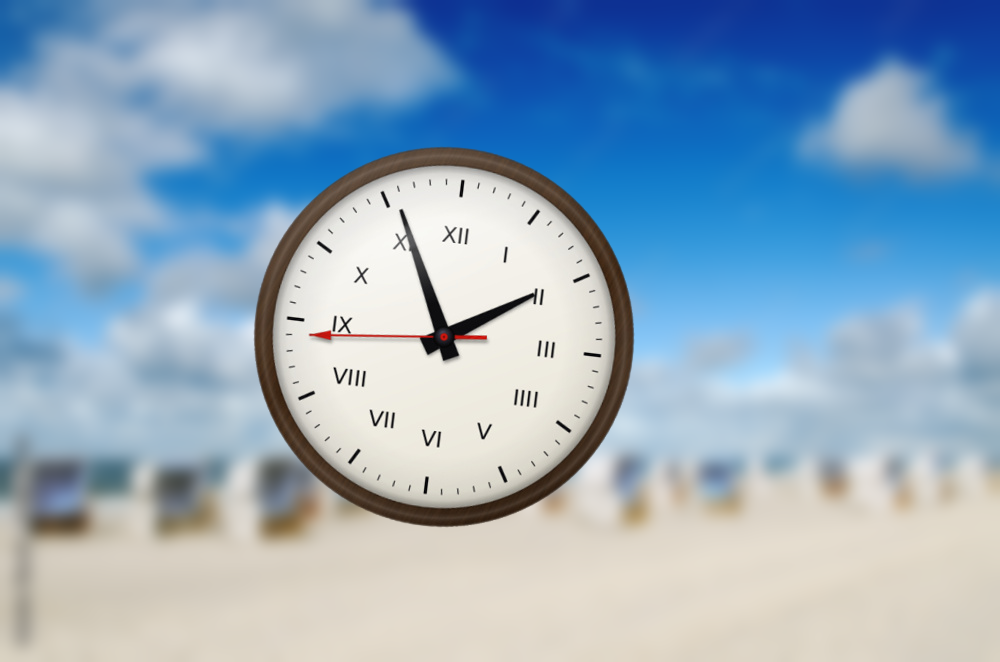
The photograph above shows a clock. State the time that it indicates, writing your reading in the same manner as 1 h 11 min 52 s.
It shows 1 h 55 min 44 s
